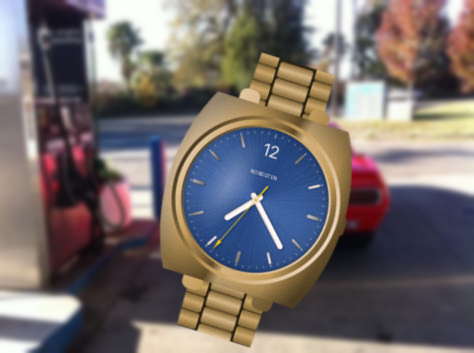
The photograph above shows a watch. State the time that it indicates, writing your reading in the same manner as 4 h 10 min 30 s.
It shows 7 h 22 min 34 s
